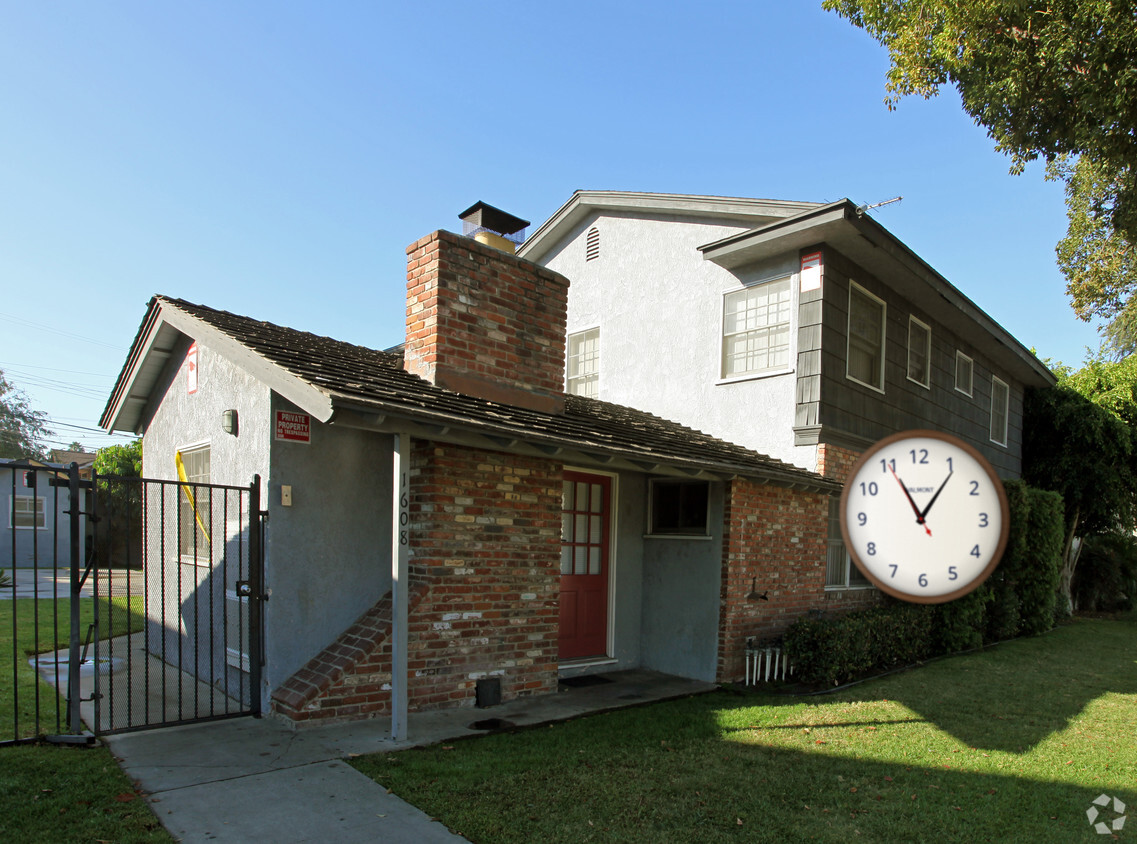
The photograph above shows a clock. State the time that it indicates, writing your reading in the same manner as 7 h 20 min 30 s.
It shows 11 h 05 min 55 s
